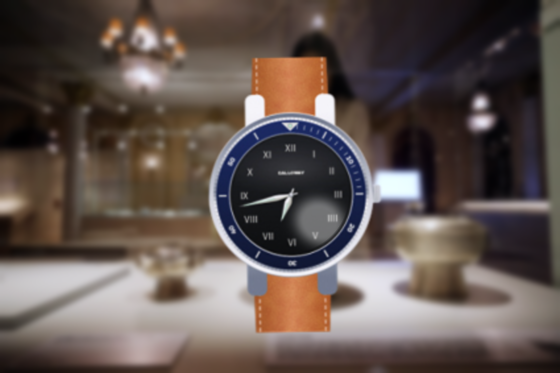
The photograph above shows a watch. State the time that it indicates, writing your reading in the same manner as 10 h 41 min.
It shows 6 h 43 min
